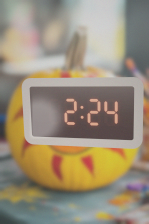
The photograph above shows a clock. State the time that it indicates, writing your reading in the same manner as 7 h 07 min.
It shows 2 h 24 min
